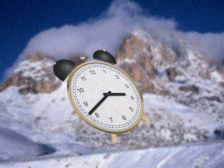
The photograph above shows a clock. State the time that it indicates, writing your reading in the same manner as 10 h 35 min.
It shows 3 h 42 min
